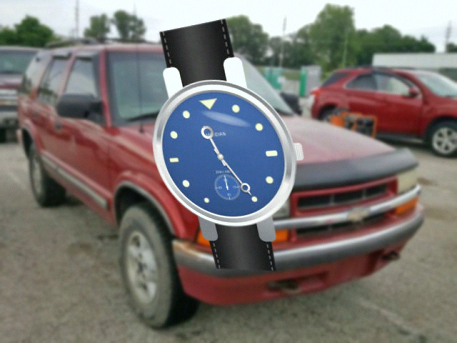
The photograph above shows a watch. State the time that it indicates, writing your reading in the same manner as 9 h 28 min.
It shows 11 h 25 min
